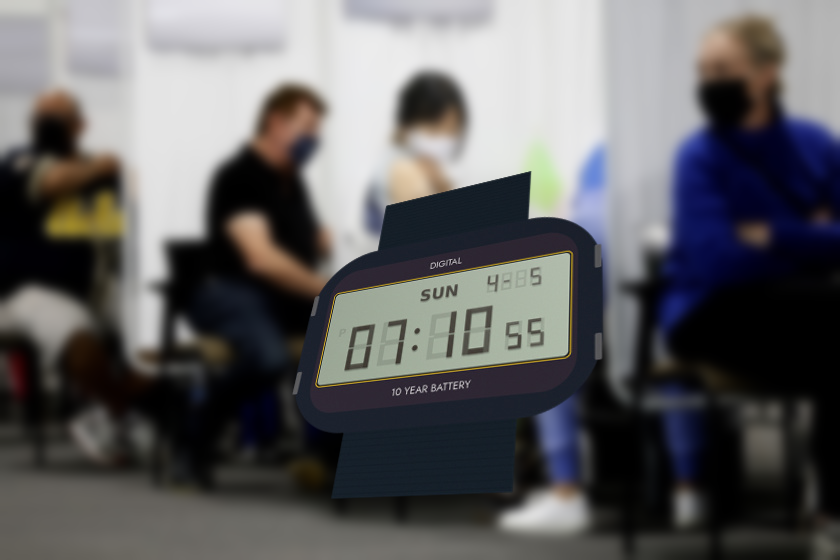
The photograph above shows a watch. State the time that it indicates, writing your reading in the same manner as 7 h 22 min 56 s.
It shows 7 h 10 min 55 s
